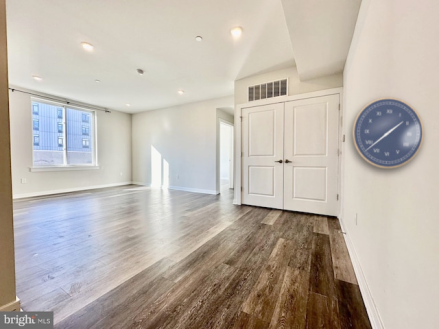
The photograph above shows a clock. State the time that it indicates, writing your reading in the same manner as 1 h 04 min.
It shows 1 h 38 min
